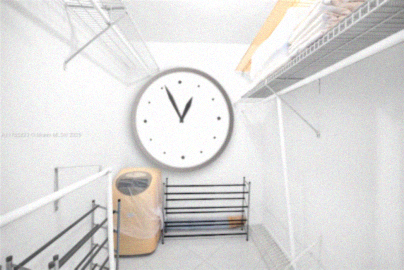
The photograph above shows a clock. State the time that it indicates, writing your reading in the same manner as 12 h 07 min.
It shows 12 h 56 min
